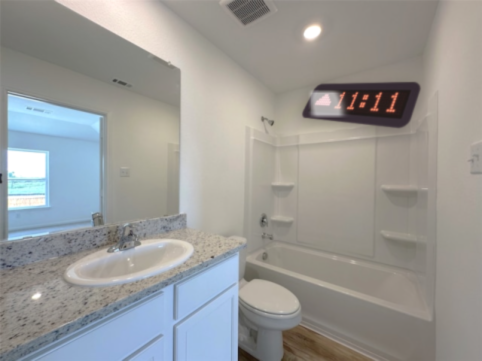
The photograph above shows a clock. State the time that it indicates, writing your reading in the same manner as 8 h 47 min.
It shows 11 h 11 min
